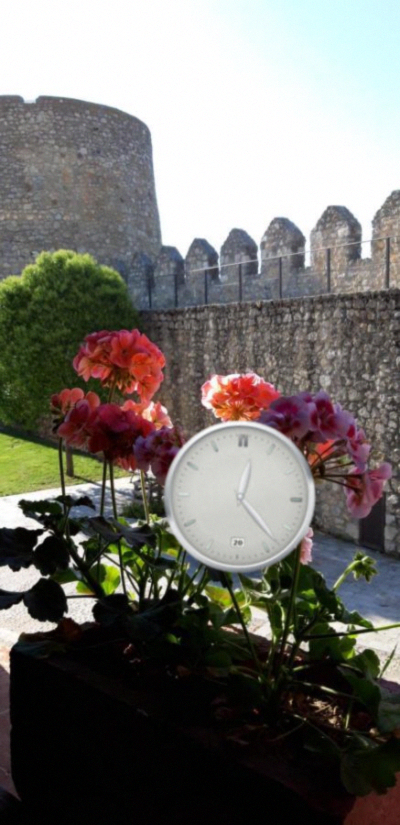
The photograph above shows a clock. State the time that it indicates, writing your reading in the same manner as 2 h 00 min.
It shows 12 h 23 min
